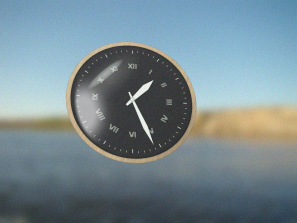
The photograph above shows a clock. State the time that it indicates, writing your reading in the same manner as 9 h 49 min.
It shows 1 h 26 min
